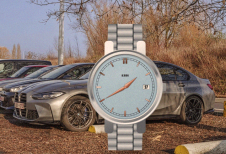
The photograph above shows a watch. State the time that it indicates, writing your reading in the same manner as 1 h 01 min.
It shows 1 h 40 min
